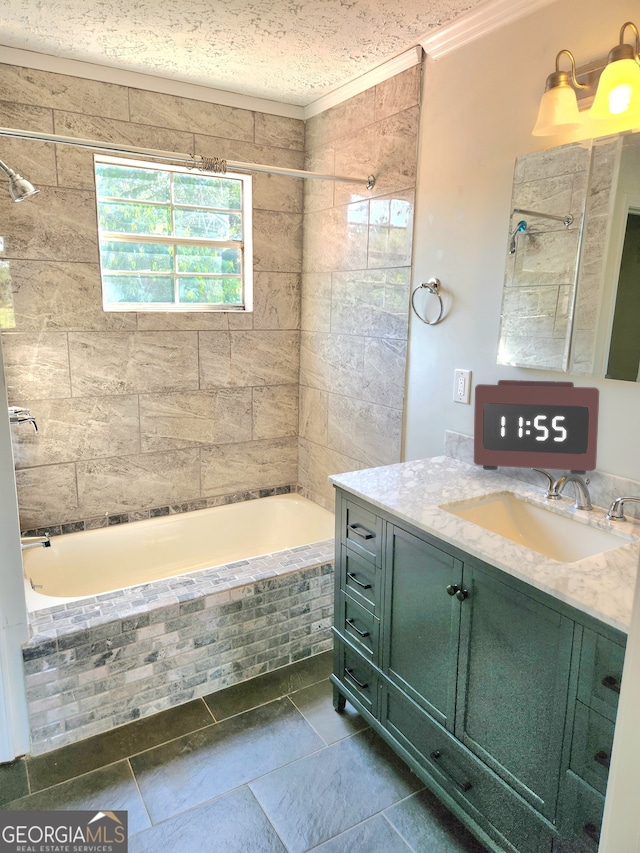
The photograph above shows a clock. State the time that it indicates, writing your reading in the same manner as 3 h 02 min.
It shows 11 h 55 min
